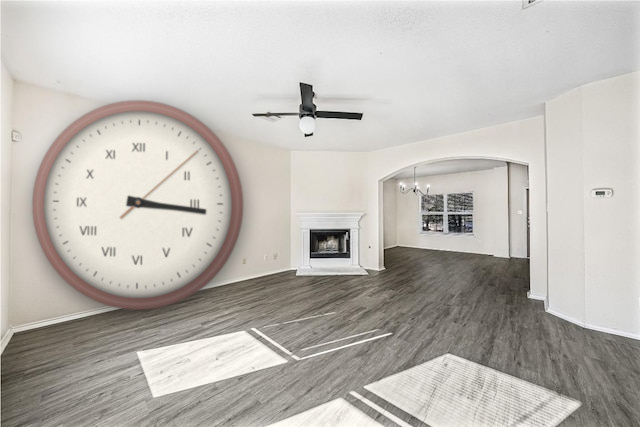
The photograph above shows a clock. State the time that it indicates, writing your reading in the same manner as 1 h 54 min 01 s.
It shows 3 h 16 min 08 s
